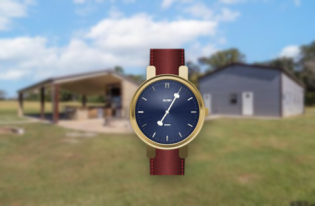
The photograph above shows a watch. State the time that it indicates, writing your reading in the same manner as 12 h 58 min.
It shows 7 h 05 min
